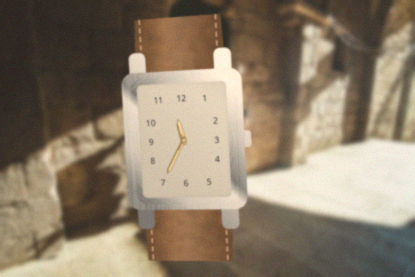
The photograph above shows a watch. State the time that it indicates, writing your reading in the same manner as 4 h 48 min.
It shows 11 h 35 min
